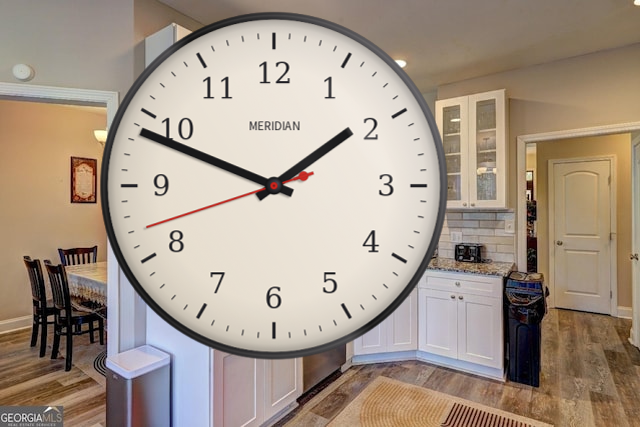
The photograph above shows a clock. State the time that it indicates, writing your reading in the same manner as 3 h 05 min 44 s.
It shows 1 h 48 min 42 s
